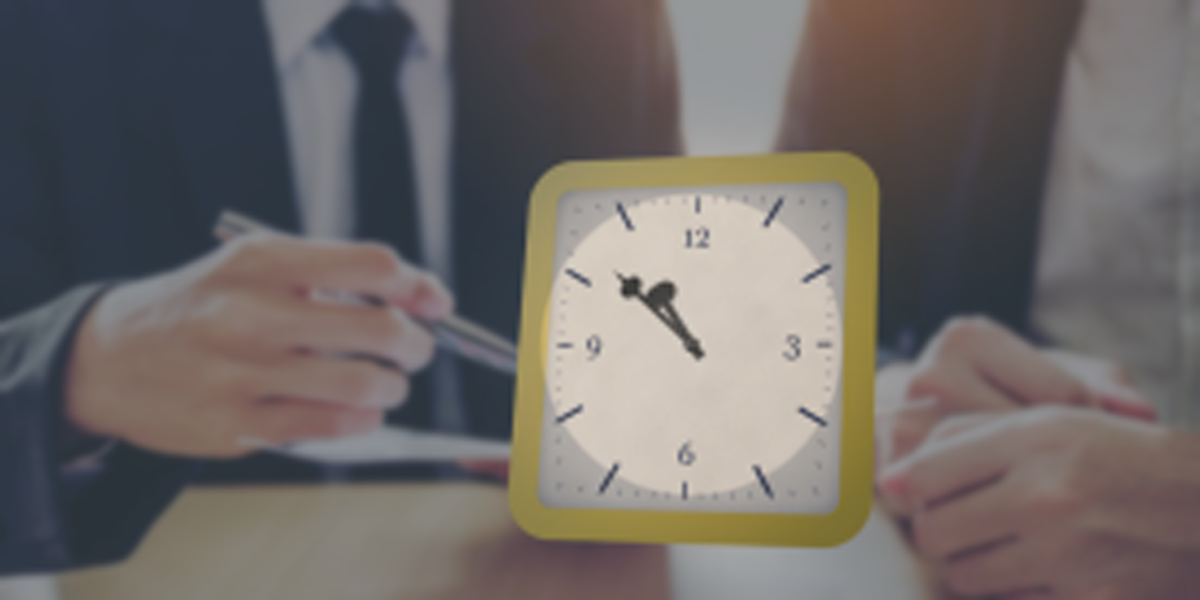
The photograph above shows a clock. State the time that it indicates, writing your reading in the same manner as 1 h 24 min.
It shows 10 h 52 min
